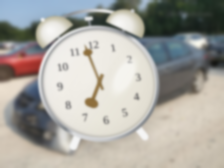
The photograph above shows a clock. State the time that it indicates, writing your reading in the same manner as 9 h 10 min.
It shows 6 h 58 min
